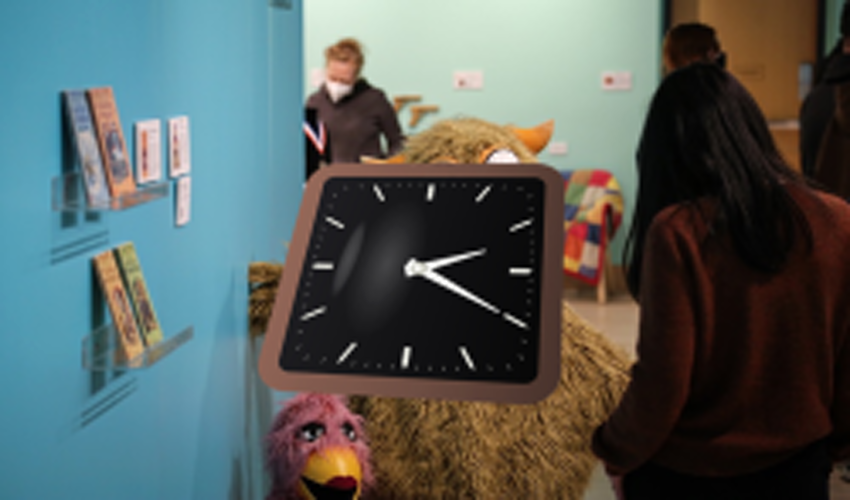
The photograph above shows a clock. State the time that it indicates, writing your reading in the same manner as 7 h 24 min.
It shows 2 h 20 min
